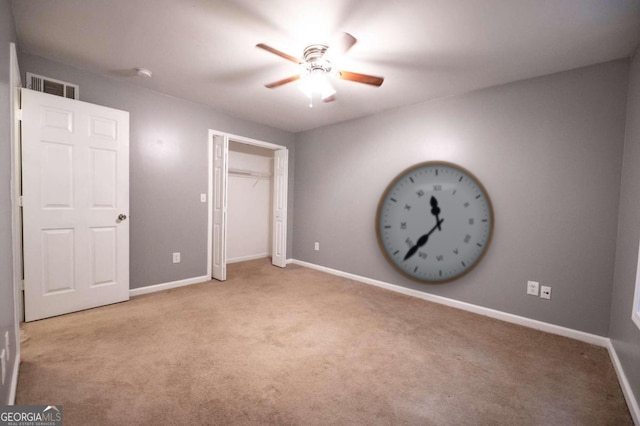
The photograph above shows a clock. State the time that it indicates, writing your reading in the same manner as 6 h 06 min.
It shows 11 h 38 min
